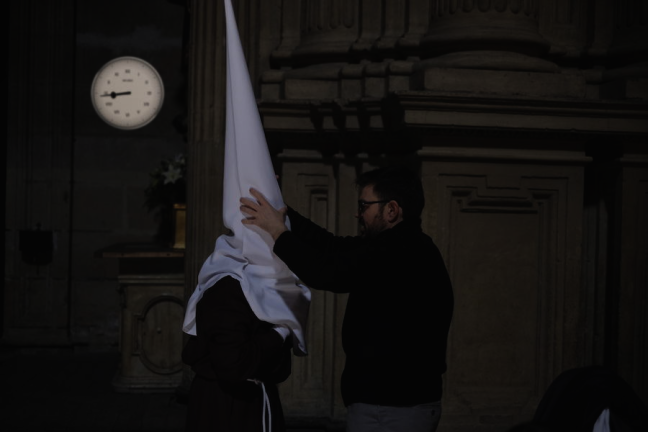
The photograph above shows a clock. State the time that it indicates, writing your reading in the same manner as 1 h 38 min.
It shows 8 h 44 min
